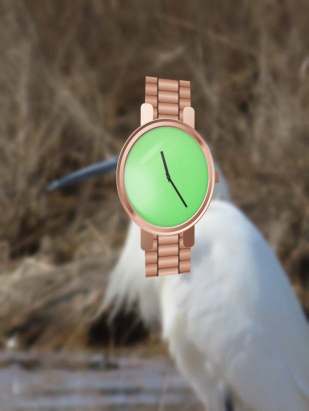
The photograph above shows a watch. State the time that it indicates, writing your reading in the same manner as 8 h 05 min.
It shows 11 h 24 min
